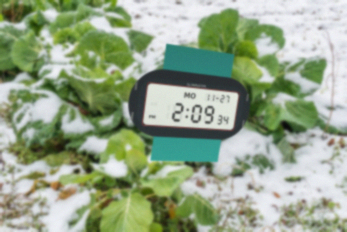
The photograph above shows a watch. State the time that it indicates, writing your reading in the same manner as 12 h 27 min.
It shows 2 h 09 min
